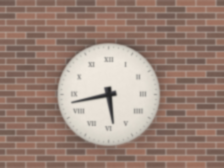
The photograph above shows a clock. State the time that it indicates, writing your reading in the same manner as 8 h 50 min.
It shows 5 h 43 min
